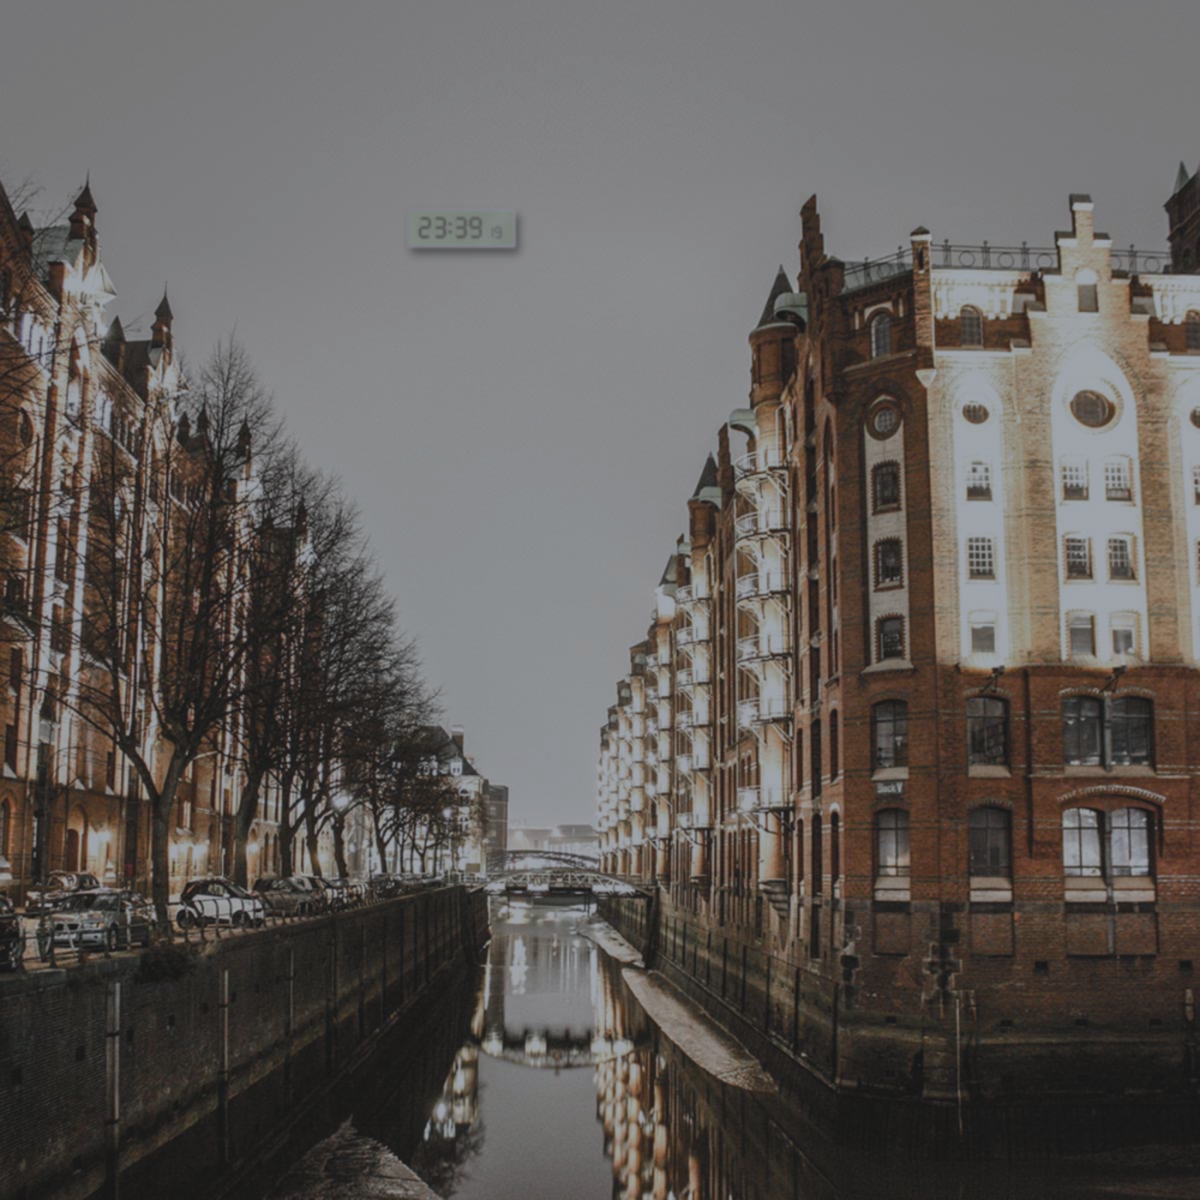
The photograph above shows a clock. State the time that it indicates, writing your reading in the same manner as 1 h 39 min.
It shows 23 h 39 min
